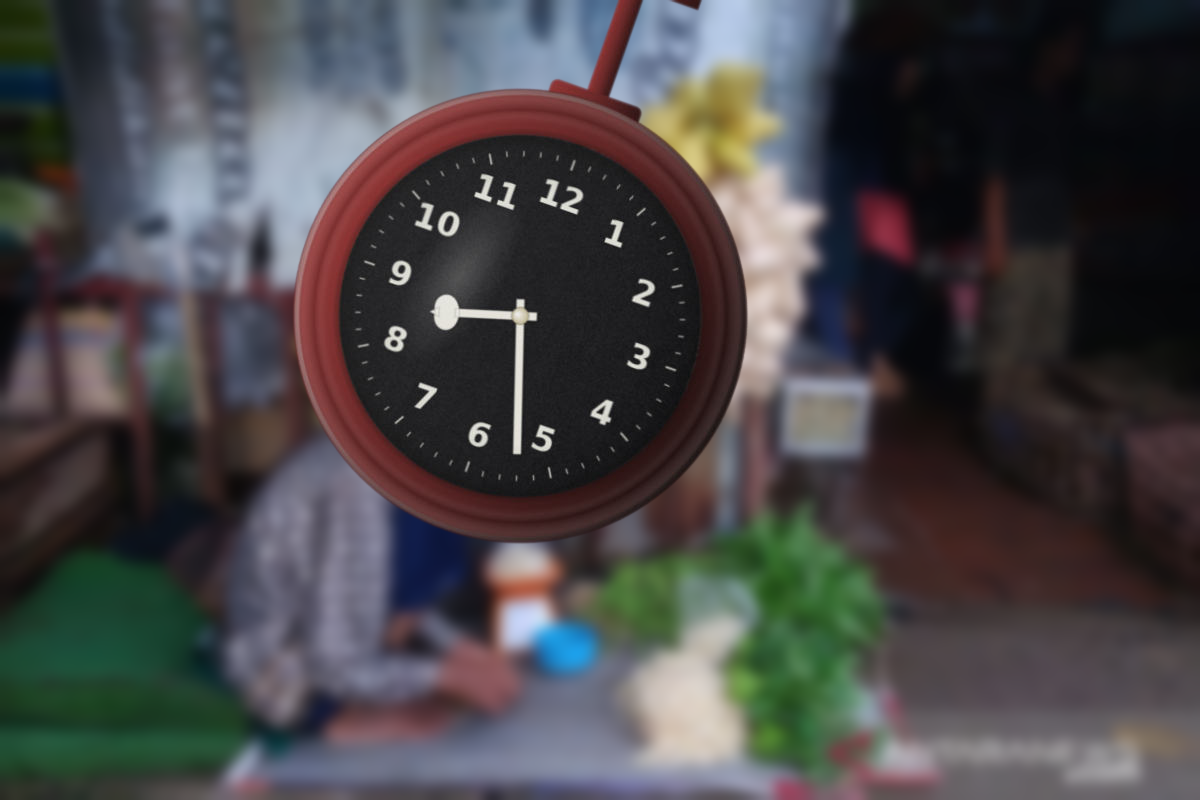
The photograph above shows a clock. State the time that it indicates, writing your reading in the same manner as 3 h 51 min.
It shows 8 h 27 min
